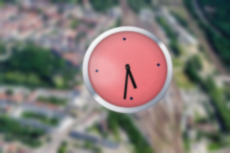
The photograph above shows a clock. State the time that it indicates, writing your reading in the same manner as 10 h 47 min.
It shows 5 h 32 min
